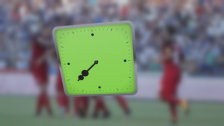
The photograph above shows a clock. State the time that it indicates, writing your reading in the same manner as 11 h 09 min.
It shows 7 h 38 min
